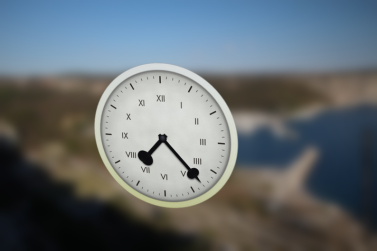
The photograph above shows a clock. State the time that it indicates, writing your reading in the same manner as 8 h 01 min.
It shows 7 h 23 min
